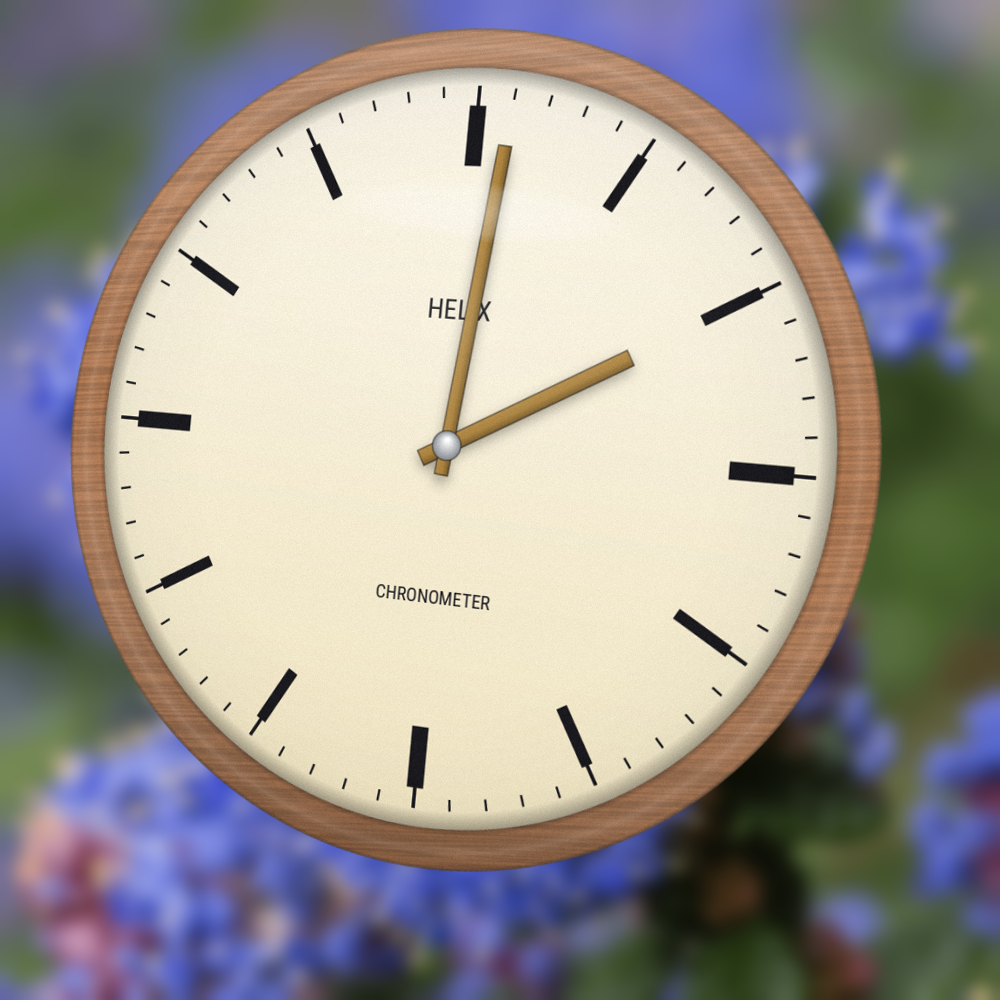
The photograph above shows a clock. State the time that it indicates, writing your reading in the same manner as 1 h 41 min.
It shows 2 h 01 min
